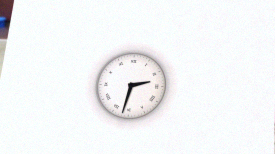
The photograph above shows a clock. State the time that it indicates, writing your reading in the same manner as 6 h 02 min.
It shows 2 h 32 min
